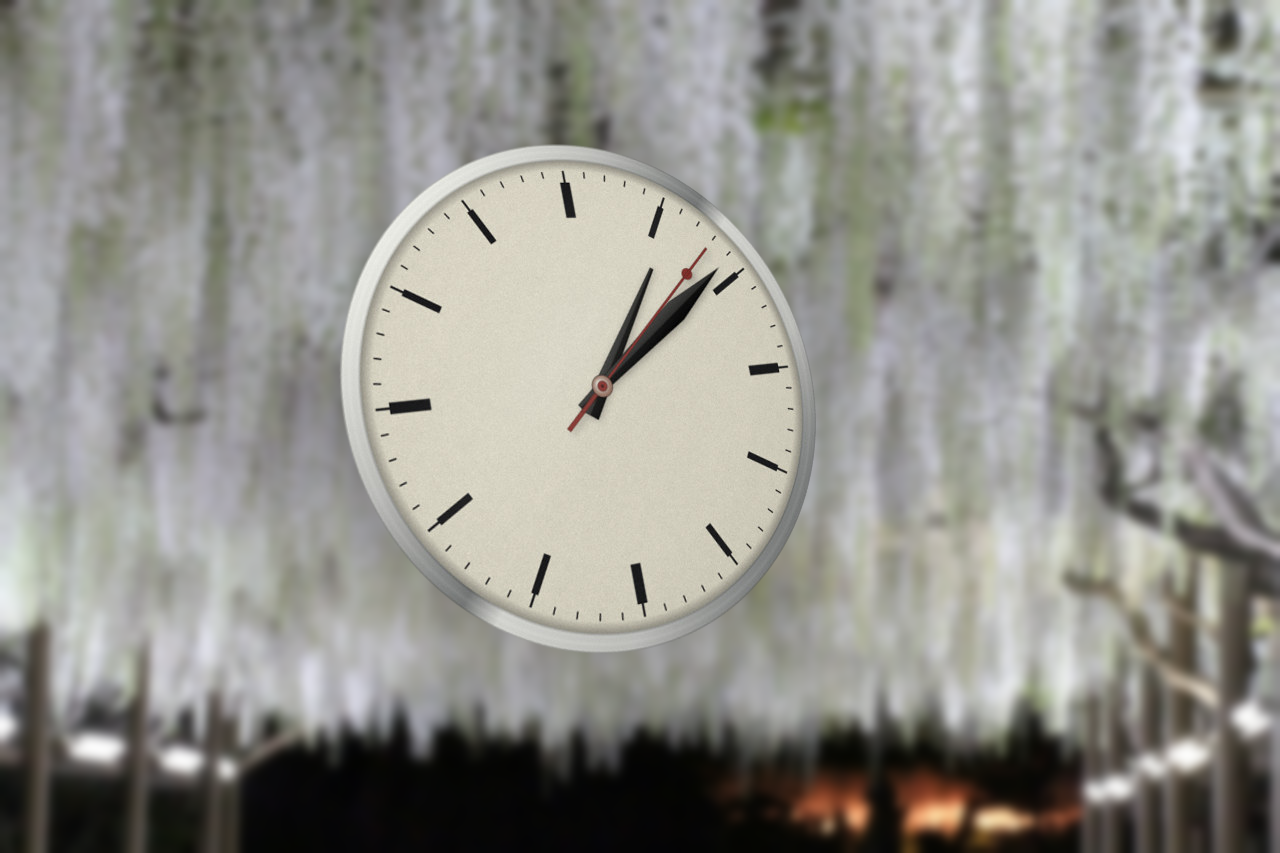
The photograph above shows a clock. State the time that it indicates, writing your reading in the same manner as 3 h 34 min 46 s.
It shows 1 h 09 min 08 s
